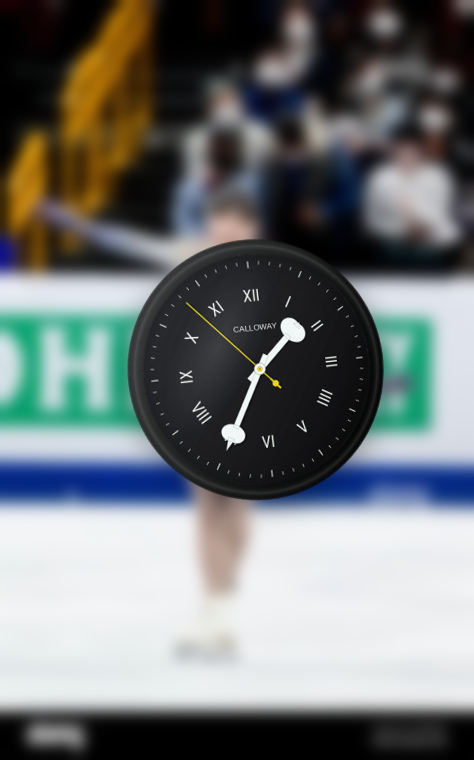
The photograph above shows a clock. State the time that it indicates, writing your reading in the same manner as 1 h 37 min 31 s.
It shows 1 h 34 min 53 s
